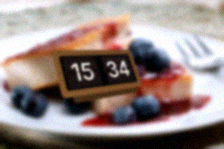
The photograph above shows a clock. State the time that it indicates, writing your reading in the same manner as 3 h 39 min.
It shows 15 h 34 min
